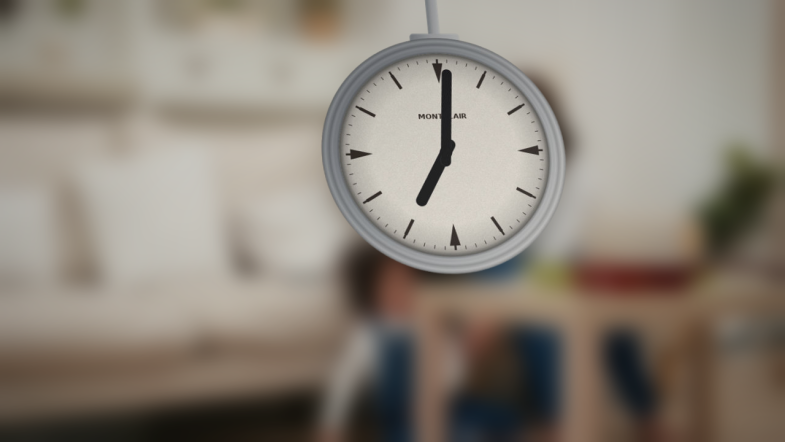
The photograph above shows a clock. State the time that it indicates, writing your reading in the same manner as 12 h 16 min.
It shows 7 h 01 min
